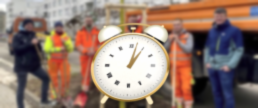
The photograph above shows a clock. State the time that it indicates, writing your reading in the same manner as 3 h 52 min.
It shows 1 h 02 min
